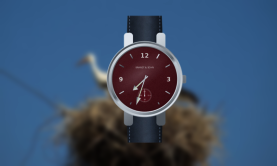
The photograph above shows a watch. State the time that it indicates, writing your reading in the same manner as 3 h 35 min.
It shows 7 h 33 min
